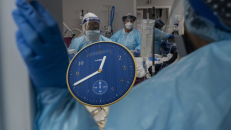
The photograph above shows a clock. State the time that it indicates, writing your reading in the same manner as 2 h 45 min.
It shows 12 h 41 min
